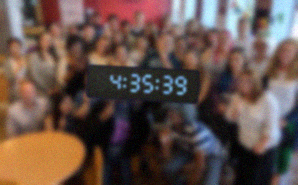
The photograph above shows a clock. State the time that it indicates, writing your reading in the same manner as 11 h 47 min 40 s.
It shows 4 h 35 min 39 s
